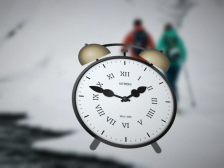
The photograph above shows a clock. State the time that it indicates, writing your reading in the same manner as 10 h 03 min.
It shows 1 h 48 min
